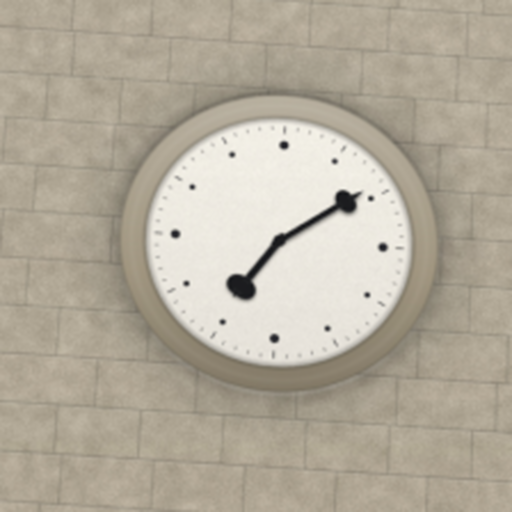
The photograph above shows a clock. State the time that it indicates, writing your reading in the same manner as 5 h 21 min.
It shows 7 h 09 min
